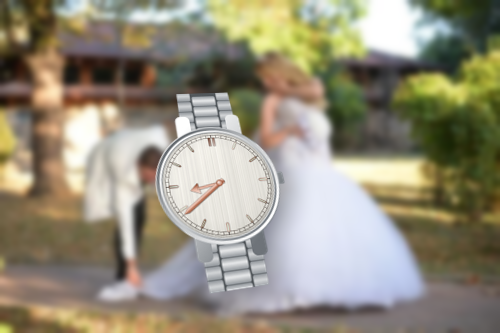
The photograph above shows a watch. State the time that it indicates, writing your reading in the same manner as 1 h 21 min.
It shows 8 h 39 min
